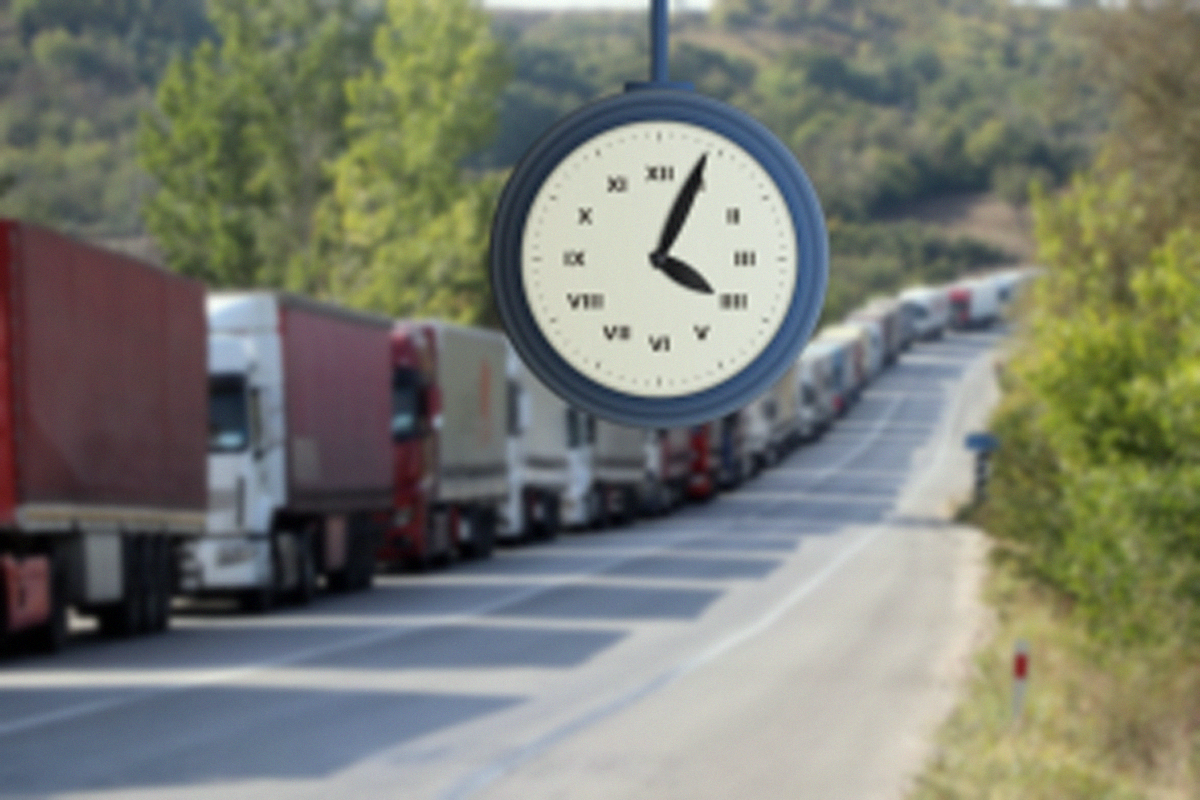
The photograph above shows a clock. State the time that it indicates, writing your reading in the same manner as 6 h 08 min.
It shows 4 h 04 min
